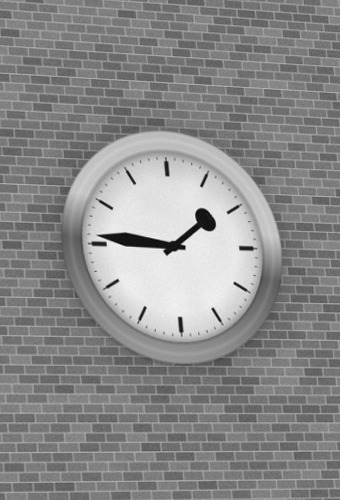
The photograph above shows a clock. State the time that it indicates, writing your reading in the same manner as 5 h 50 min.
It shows 1 h 46 min
